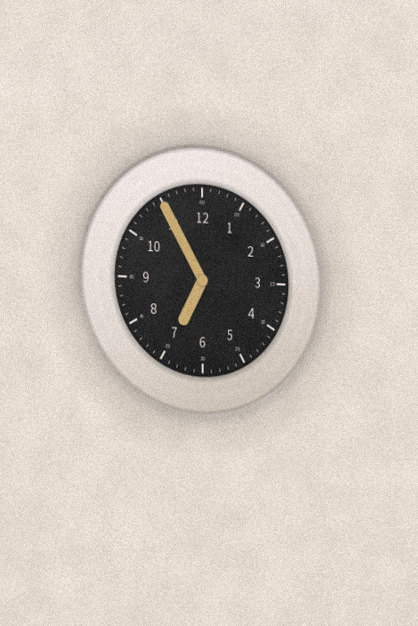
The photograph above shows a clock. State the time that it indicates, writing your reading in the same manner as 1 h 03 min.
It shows 6 h 55 min
